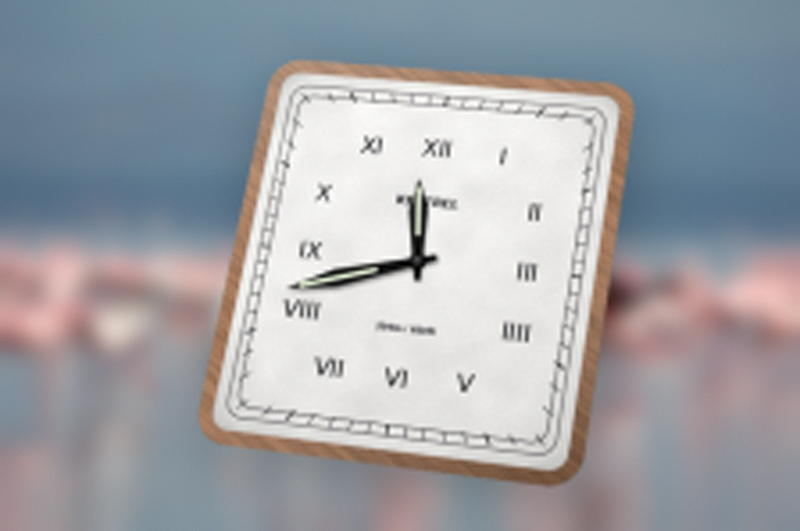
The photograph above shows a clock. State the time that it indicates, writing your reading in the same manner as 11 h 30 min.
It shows 11 h 42 min
